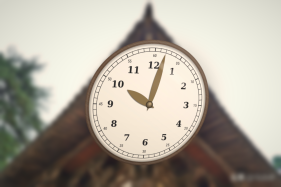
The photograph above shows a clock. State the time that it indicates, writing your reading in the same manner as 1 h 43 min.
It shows 10 h 02 min
